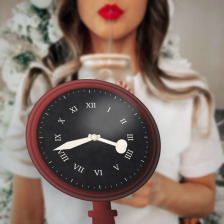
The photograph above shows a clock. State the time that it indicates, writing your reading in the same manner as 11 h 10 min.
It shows 3 h 42 min
